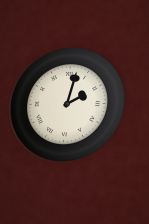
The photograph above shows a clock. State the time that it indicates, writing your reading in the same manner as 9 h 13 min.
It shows 2 h 02 min
